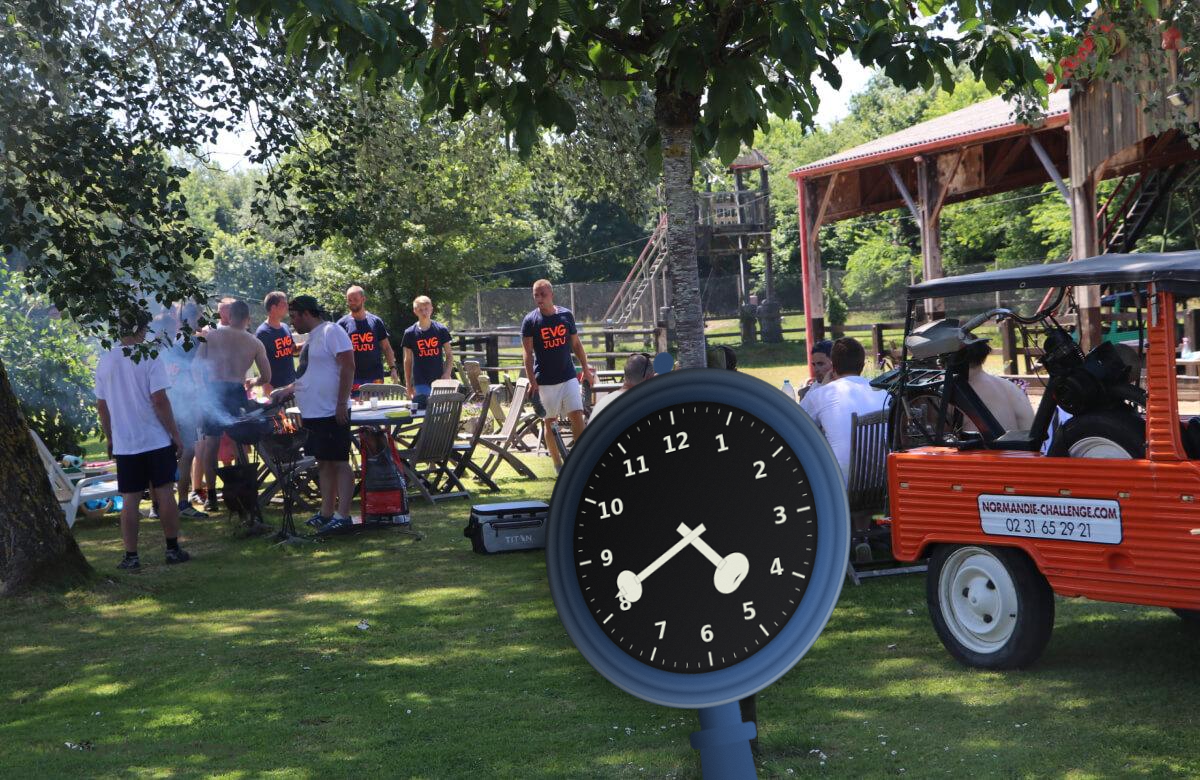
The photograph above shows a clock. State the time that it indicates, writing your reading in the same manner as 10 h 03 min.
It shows 4 h 41 min
